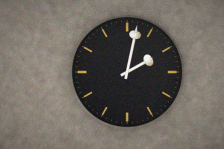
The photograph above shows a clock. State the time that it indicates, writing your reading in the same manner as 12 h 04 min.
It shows 2 h 02 min
